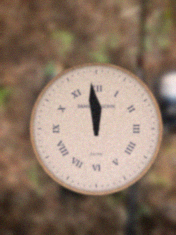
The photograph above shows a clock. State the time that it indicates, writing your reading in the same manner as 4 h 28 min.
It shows 11 h 59 min
